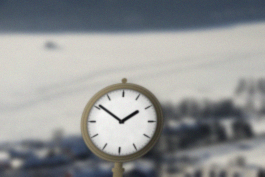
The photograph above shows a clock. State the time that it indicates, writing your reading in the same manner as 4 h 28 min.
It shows 1 h 51 min
